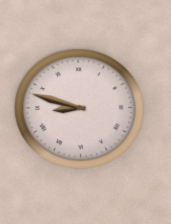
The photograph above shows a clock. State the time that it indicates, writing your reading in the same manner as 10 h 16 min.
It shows 8 h 48 min
